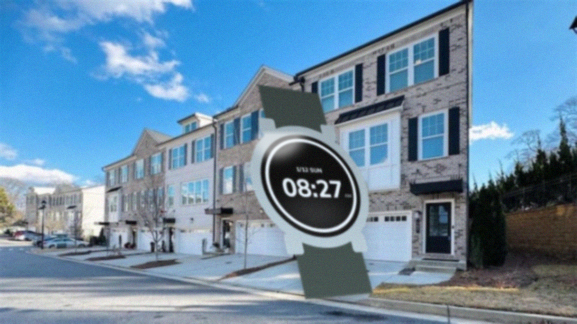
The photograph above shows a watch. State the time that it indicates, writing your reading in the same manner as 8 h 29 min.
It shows 8 h 27 min
